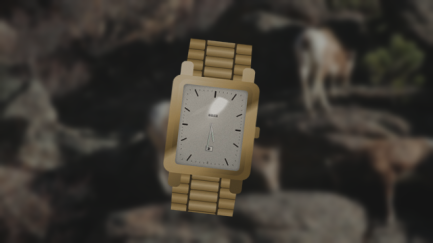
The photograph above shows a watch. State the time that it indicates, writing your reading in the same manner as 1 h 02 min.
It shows 5 h 31 min
